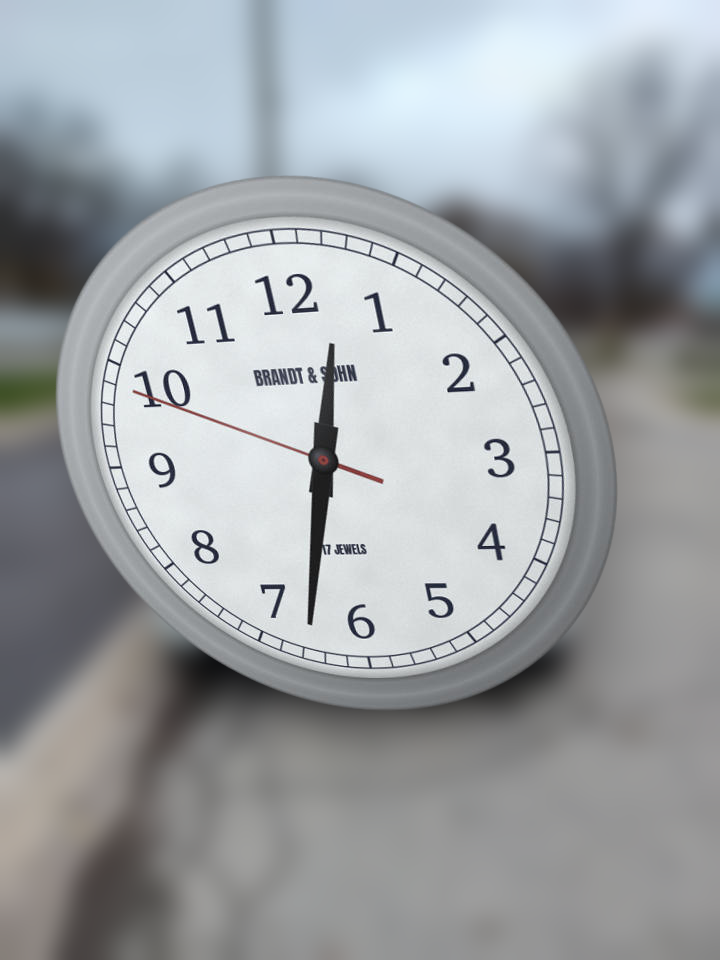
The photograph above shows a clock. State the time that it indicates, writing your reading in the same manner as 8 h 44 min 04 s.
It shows 12 h 32 min 49 s
